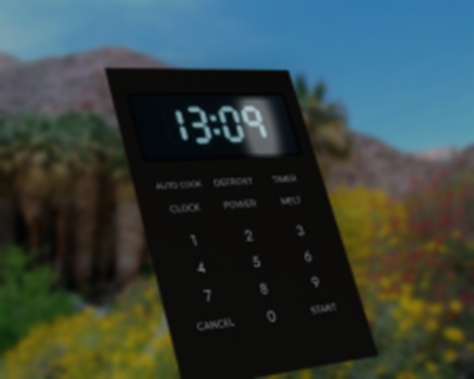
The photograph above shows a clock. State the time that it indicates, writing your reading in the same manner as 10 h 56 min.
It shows 13 h 09 min
